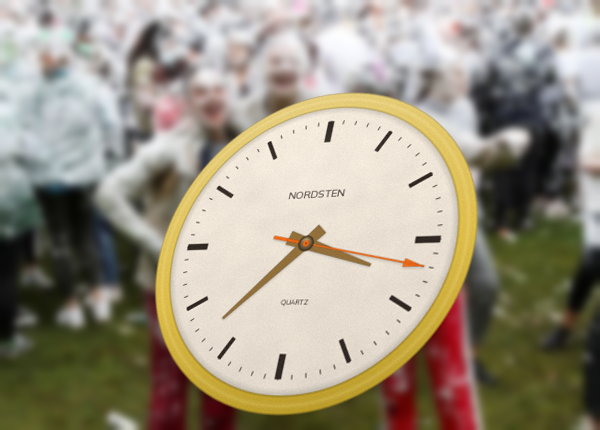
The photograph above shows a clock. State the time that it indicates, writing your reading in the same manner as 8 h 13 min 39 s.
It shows 3 h 37 min 17 s
